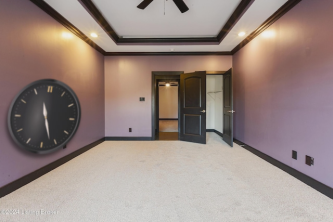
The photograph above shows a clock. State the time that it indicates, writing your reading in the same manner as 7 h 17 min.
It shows 11 h 27 min
